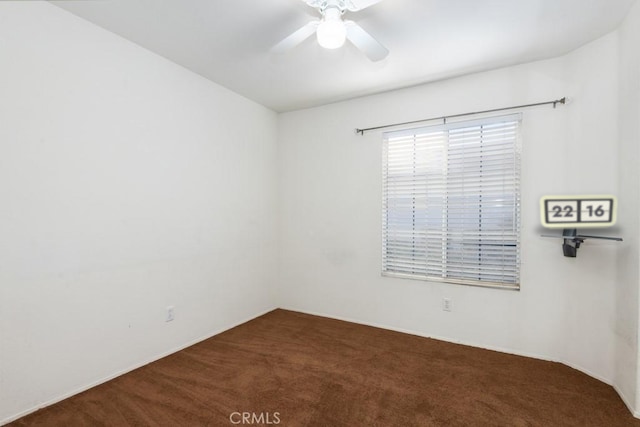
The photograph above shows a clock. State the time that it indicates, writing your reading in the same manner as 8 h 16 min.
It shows 22 h 16 min
